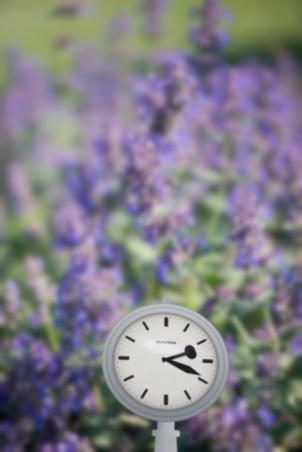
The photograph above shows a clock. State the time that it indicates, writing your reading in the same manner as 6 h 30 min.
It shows 2 h 19 min
